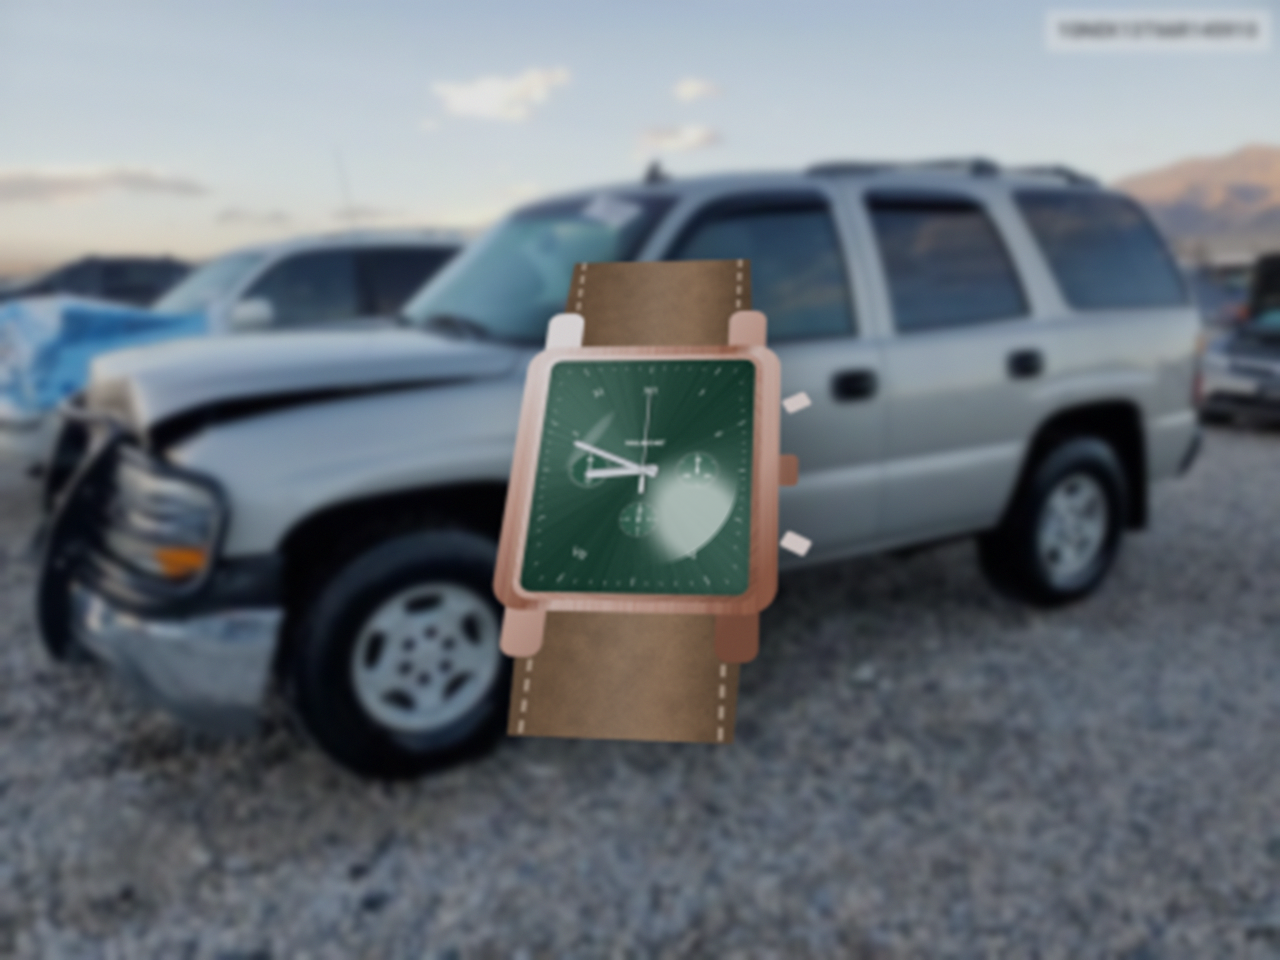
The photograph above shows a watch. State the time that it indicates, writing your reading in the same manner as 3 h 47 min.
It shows 8 h 49 min
